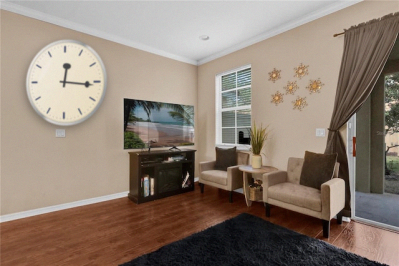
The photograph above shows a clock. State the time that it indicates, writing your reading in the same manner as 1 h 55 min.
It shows 12 h 16 min
